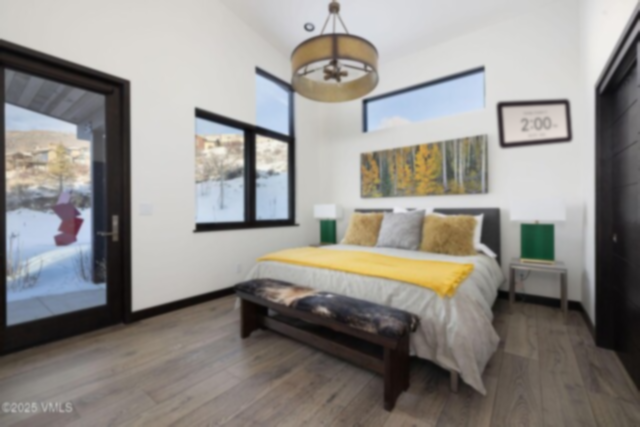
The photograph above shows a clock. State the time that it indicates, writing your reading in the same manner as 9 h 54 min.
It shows 2 h 00 min
